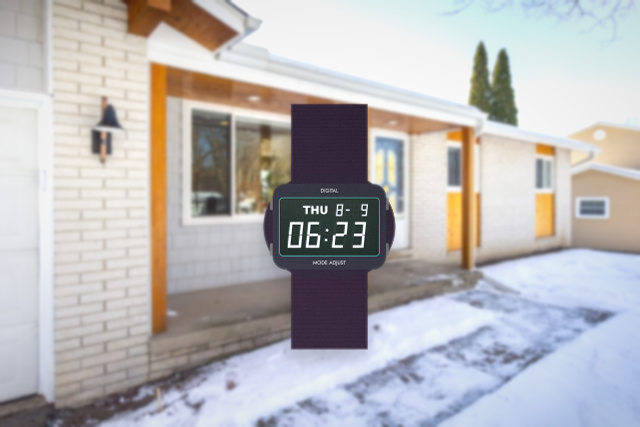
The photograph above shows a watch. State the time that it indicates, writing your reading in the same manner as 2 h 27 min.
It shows 6 h 23 min
